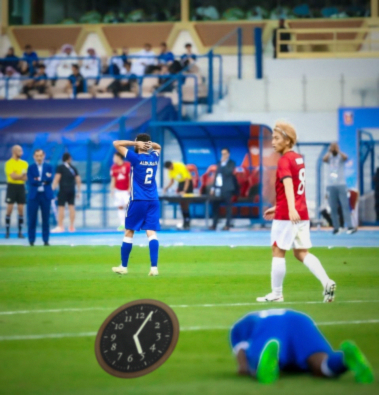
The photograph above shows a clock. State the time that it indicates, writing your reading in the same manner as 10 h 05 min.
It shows 5 h 04 min
